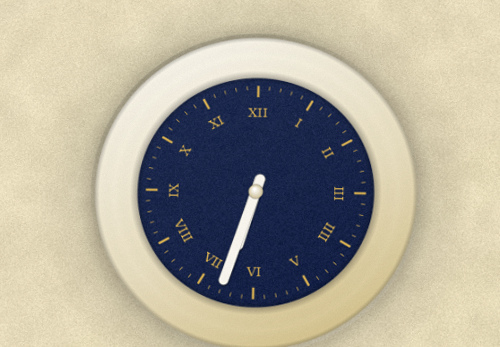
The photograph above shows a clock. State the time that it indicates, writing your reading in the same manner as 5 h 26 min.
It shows 6 h 33 min
